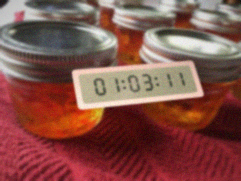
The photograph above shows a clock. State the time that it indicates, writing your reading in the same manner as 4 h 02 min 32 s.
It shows 1 h 03 min 11 s
